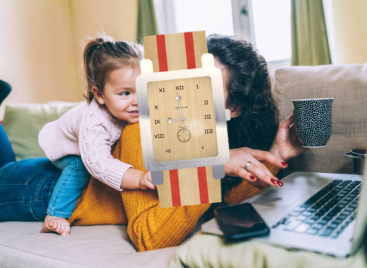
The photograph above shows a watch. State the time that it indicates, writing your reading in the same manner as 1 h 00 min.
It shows 8 h 59 min
